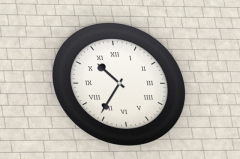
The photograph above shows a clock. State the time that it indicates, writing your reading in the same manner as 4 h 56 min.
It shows 10 h 36 min
